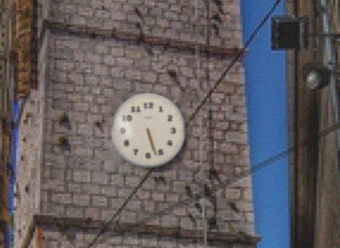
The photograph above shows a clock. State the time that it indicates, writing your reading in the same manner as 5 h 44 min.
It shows 5 h 27 min
